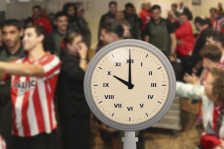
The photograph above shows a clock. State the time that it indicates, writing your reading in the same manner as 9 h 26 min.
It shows 10 h 00 min
